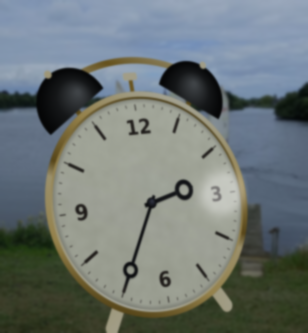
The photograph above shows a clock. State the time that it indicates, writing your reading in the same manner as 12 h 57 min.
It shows 2 h 35 min
